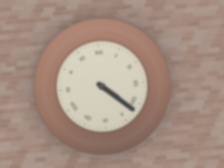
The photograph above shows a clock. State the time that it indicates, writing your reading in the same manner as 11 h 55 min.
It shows 4 h 22 min
